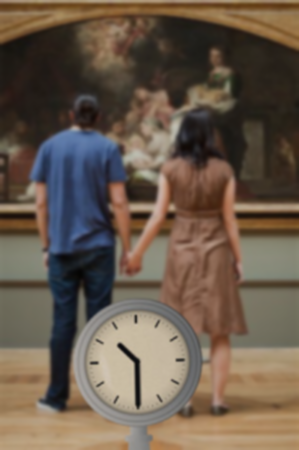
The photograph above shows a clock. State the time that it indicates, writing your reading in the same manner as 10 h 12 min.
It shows 10 h 30 min
